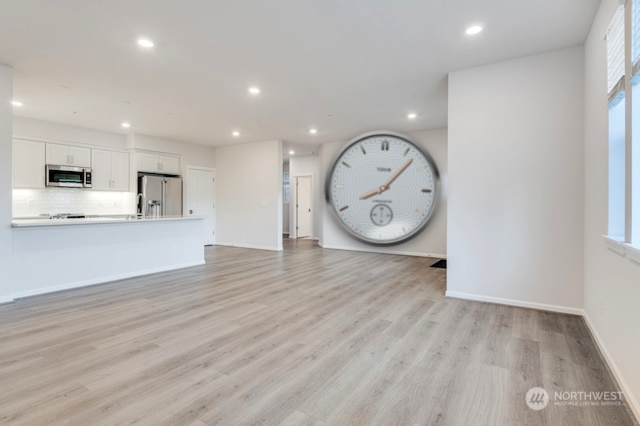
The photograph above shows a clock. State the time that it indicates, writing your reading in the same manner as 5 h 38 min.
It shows 8 h 07 min
